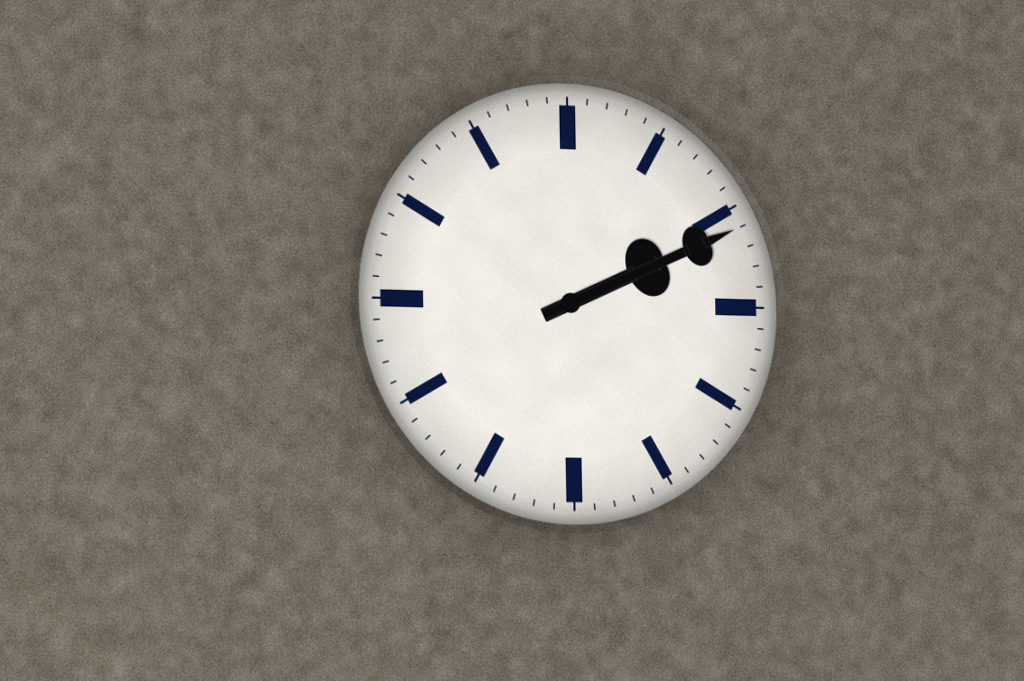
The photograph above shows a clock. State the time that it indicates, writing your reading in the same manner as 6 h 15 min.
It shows 2 h 11 min
